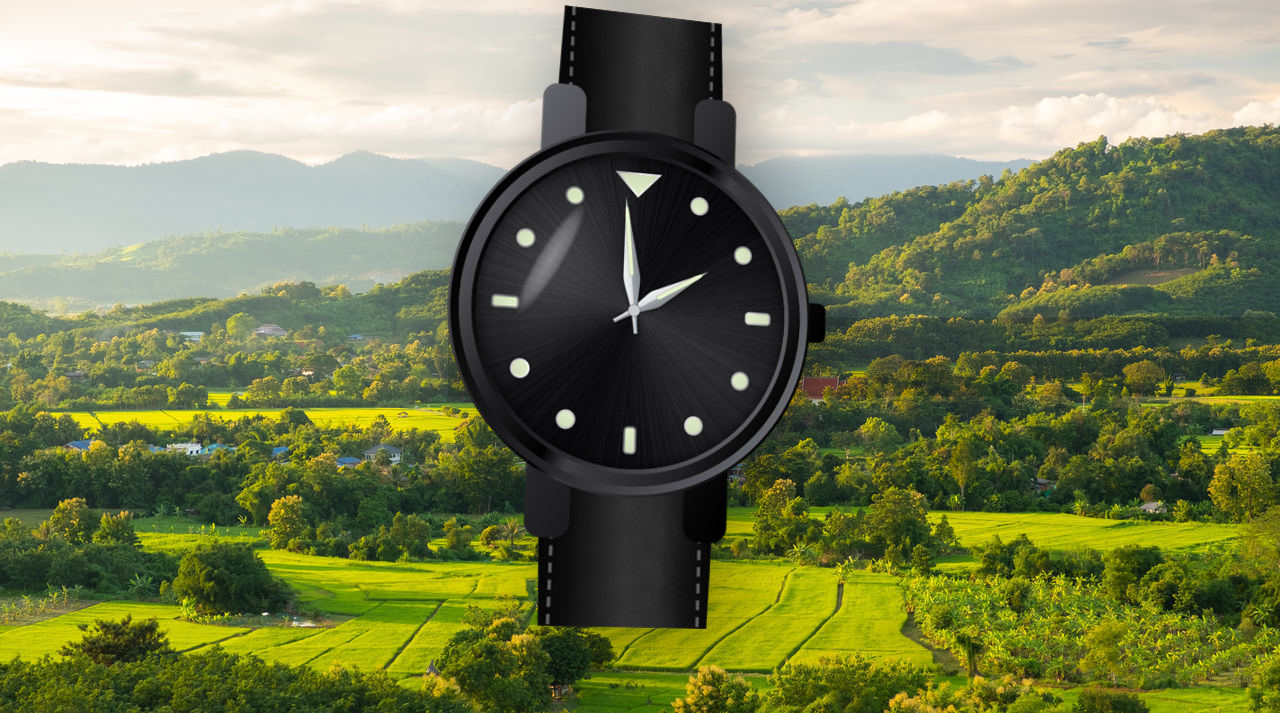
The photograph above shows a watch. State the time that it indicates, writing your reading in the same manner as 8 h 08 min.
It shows 1 h 59 min
